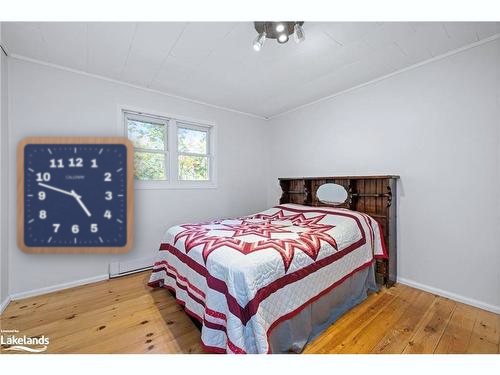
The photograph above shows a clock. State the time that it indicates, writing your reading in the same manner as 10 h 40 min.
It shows 4 h 48 min
